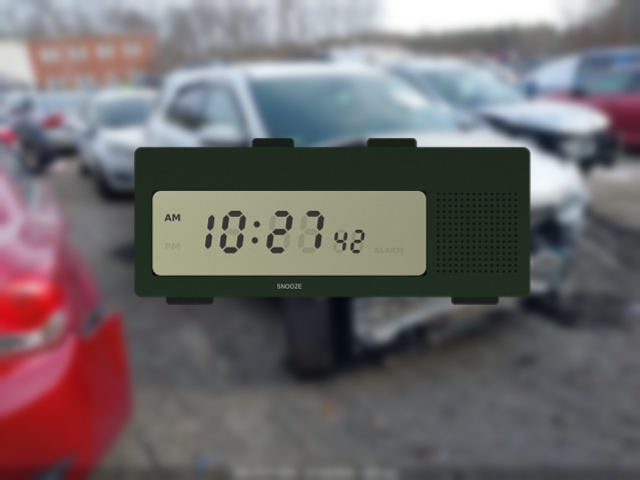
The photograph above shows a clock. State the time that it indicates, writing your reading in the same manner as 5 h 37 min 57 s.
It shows 10 h 27 min 42 s
